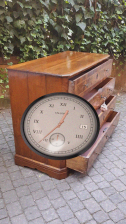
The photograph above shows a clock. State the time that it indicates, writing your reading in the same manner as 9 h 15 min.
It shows 12 h 36 min
